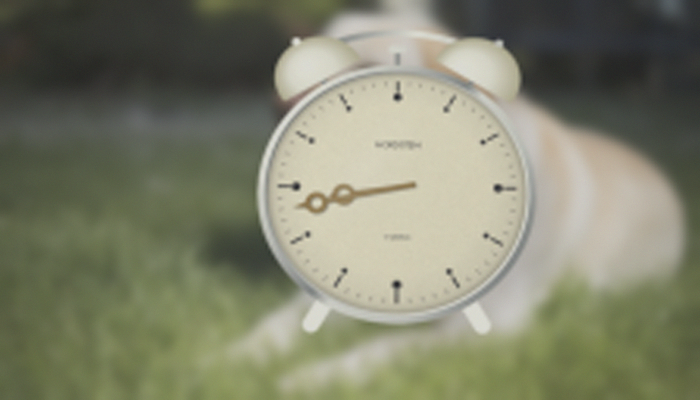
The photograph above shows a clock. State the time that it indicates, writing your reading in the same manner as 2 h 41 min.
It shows 8 h 43 min
